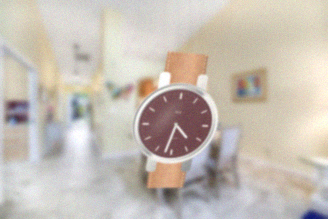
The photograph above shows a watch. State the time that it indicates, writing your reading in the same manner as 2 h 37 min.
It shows 4 h 32 min
